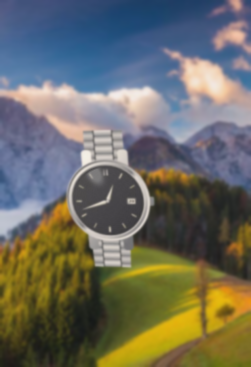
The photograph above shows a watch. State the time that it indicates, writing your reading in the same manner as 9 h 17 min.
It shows 12 h 42 min
